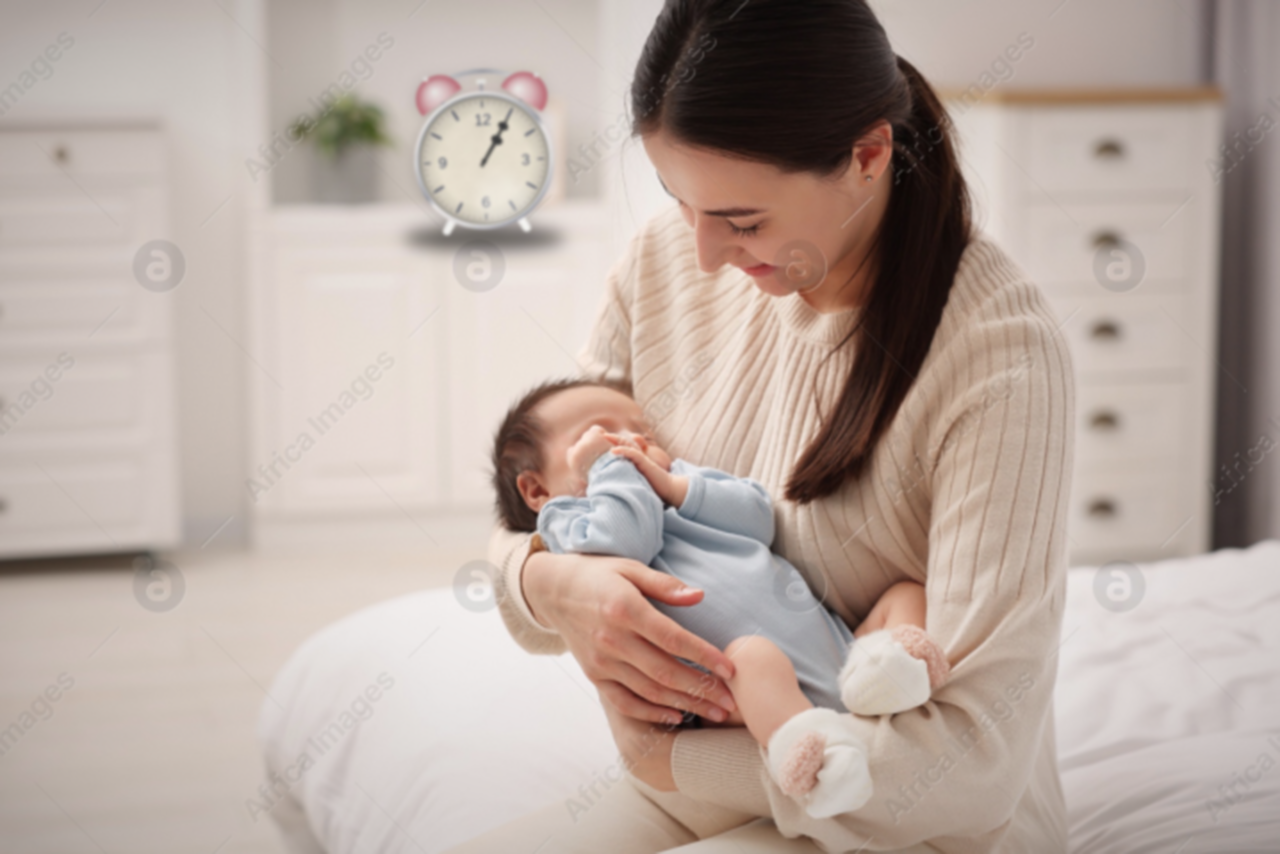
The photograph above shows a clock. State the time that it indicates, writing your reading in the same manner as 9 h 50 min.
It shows 1 h 05 min
